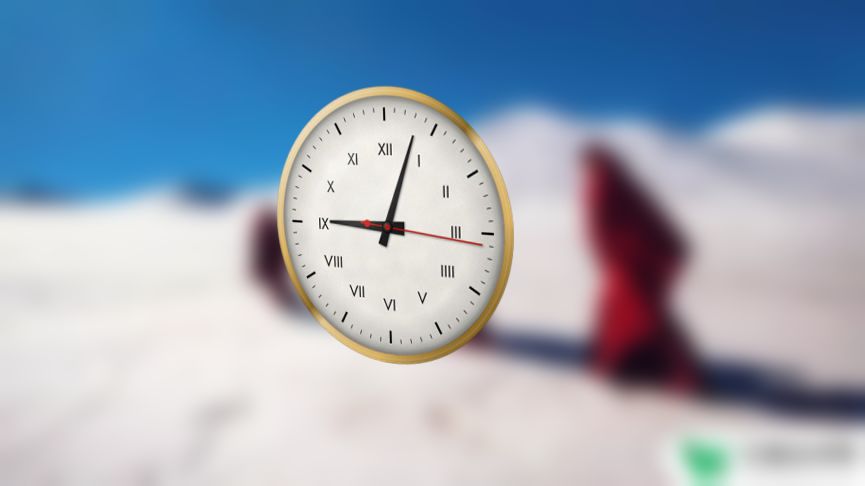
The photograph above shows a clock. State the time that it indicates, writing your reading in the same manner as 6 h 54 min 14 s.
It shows 9 h 03 min 16 s
